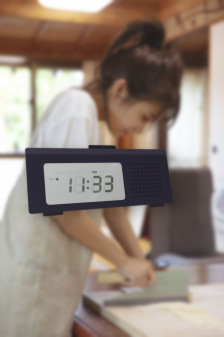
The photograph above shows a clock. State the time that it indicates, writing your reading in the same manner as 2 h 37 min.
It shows 11 h 33 min
